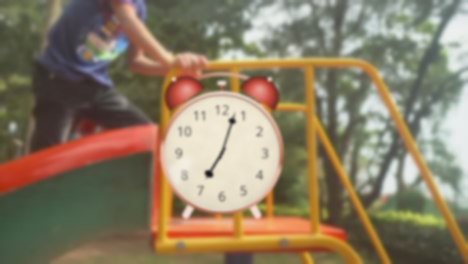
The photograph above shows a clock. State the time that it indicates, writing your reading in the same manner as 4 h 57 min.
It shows 7 h 03 min
